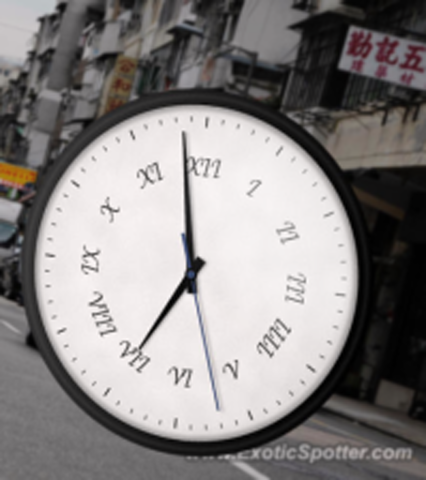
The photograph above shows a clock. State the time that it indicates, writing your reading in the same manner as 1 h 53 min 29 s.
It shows 6 h 58 min 27 s
